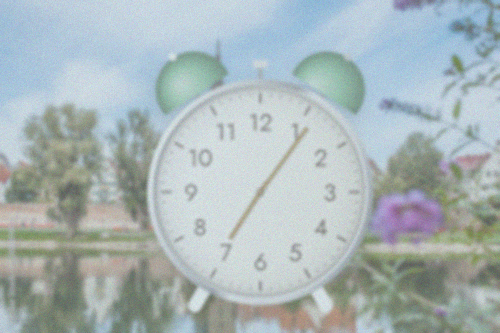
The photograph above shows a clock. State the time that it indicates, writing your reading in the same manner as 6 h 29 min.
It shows 7 h 06 min
